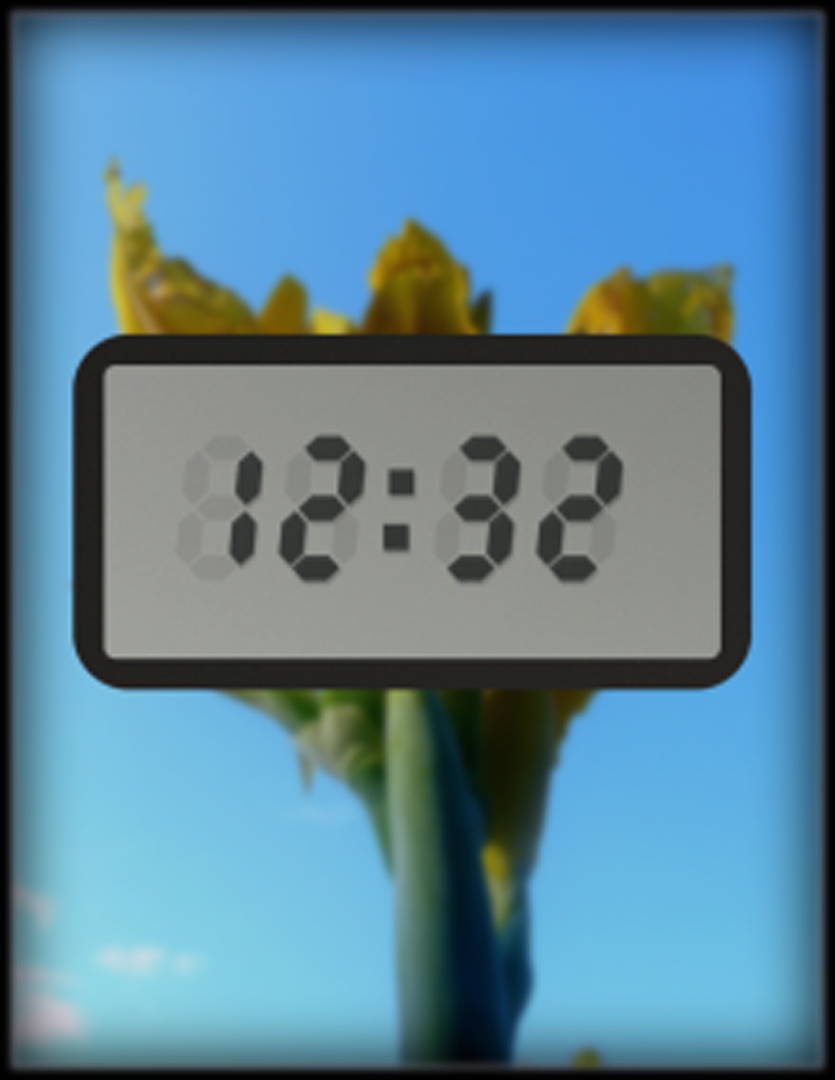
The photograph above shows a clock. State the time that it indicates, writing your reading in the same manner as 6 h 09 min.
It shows 12 h 32 min
